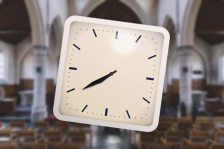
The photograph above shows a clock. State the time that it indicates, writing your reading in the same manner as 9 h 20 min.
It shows 7 h 39 min
